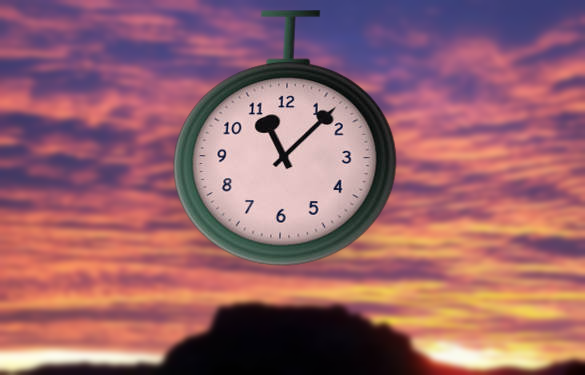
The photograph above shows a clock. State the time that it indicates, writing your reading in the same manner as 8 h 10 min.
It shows 11 h 07 min
